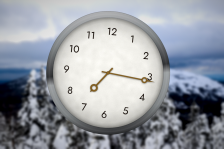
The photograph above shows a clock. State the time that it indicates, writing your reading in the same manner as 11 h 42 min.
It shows 7 h 16 min
